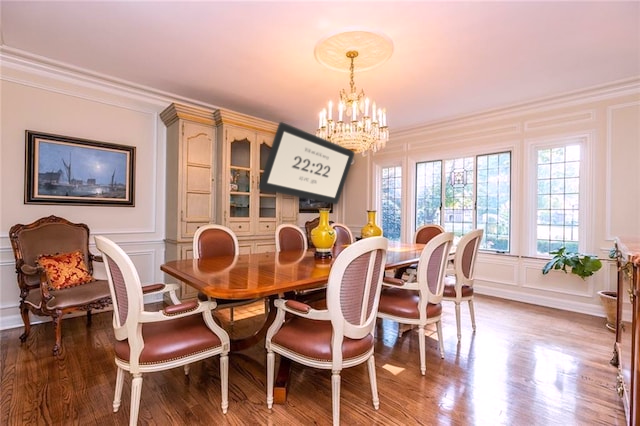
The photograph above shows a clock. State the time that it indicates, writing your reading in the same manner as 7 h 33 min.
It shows 22 h 22 min
